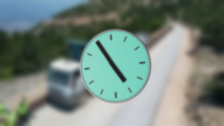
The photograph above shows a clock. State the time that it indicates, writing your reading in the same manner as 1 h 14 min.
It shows 4 h 55 min
